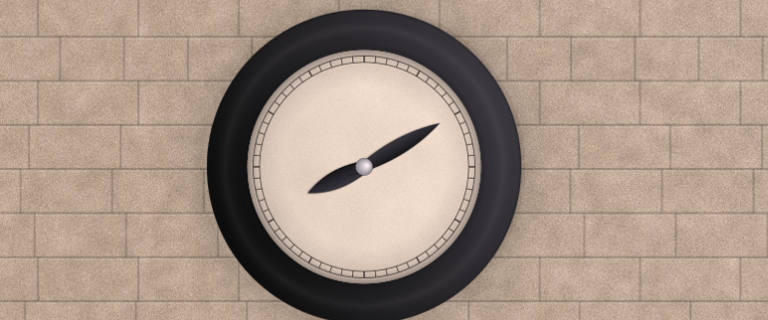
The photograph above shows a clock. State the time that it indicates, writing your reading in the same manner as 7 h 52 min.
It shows 8 h 10 min
